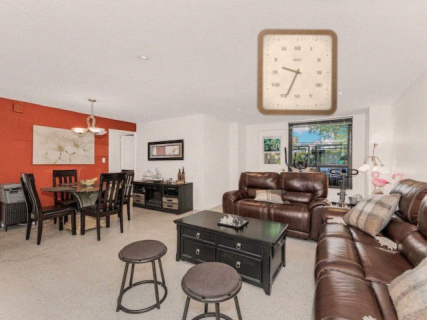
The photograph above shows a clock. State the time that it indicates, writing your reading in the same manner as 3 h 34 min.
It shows 9 h 34 min
